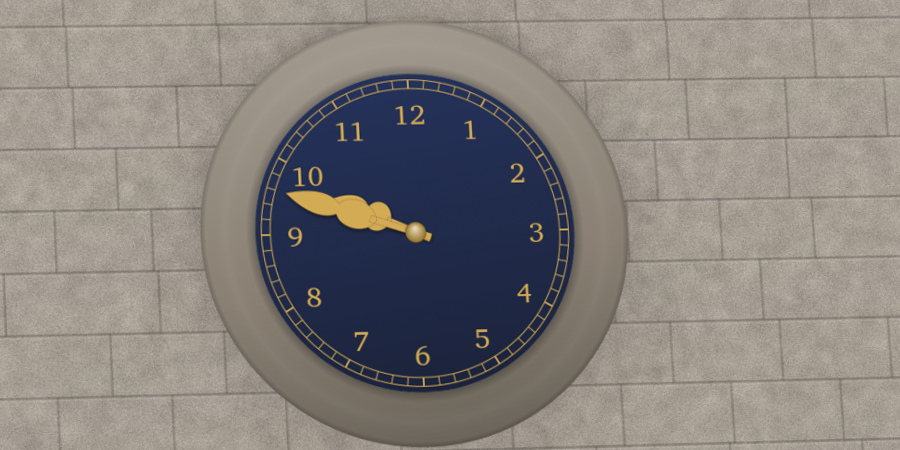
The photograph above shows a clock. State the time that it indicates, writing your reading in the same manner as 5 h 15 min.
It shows 9 h 48 min
